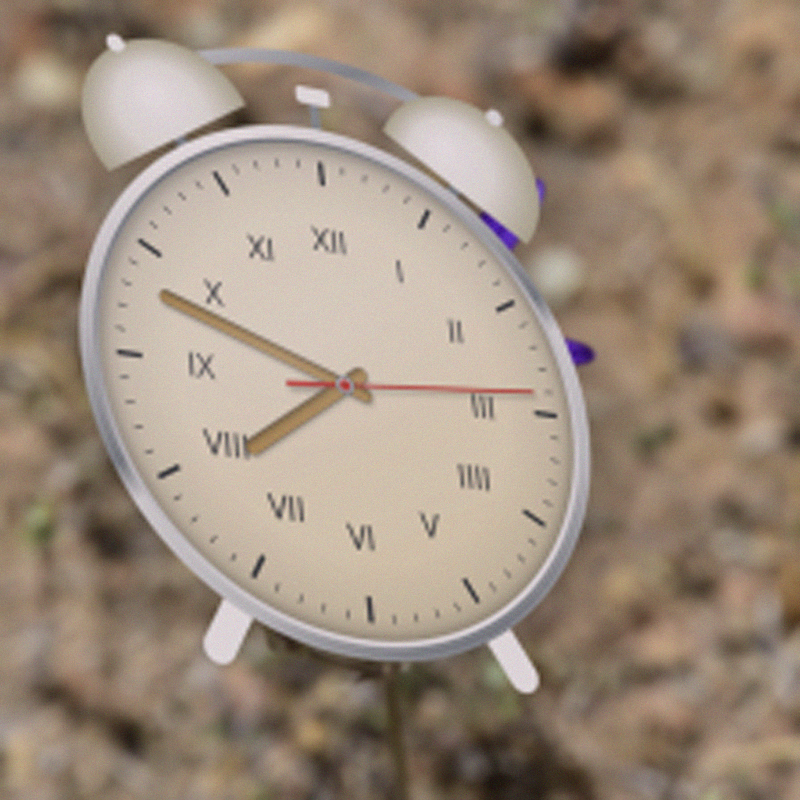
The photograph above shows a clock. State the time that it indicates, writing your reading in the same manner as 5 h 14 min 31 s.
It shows 7 h 48 min 14 s
